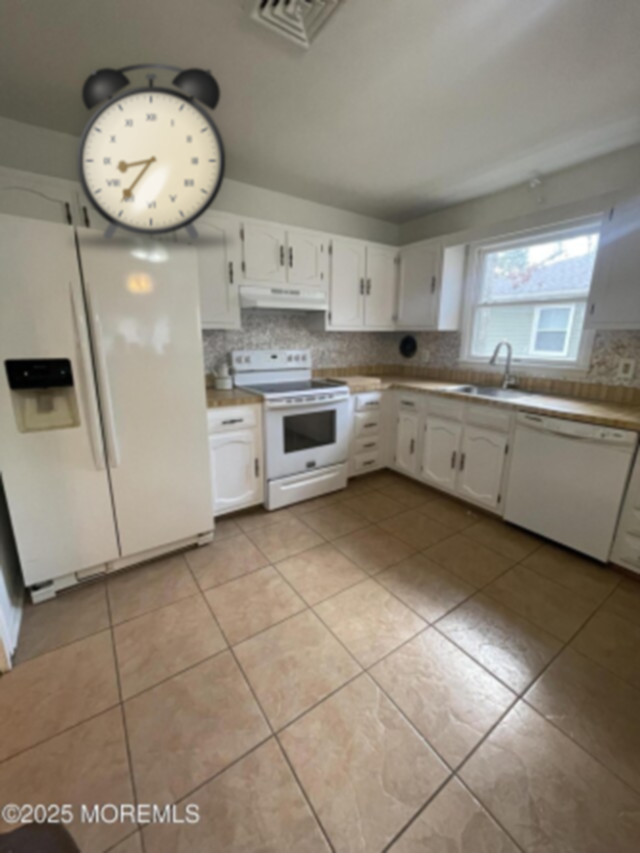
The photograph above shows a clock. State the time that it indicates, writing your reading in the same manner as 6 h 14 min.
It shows 8 h 36 min
